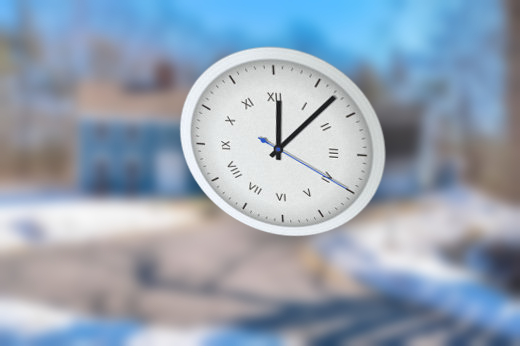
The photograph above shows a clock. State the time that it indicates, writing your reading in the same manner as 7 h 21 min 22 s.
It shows 12 h 07 min 20 s
